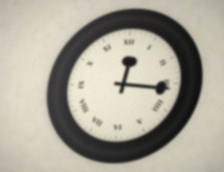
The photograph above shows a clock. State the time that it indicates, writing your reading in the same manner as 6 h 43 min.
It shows 12 h 16 min
